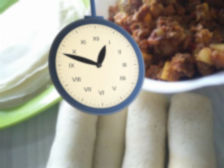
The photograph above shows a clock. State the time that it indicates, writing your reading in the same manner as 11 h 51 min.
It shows 12 h 48 min
